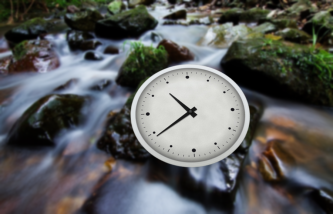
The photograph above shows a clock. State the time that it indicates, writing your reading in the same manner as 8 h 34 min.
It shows 10 h 39 min
